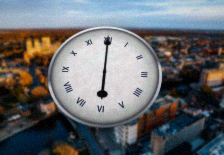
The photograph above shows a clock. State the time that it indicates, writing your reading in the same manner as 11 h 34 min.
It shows 6 h 00 min
